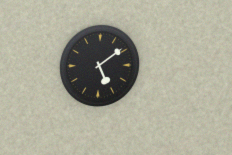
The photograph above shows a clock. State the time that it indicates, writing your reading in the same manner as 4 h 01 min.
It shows 5 h 09 min
